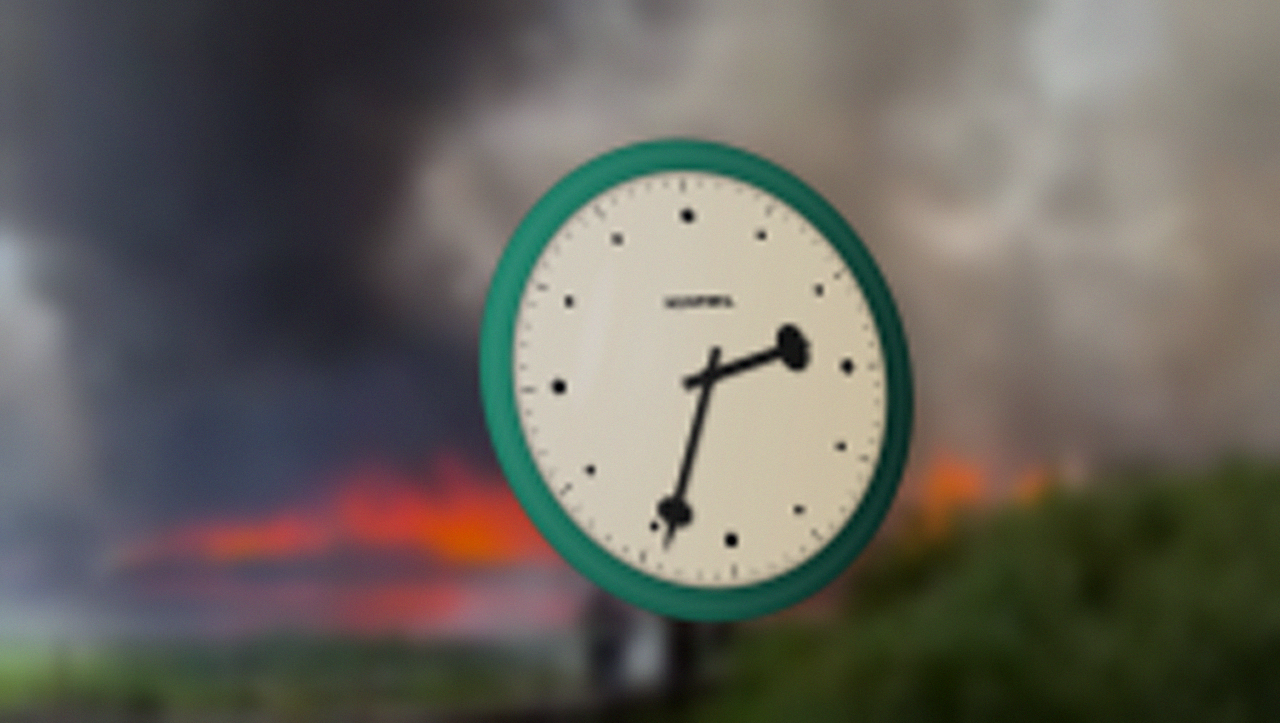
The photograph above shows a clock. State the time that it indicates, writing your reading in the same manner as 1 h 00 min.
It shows 2 h 34 min
